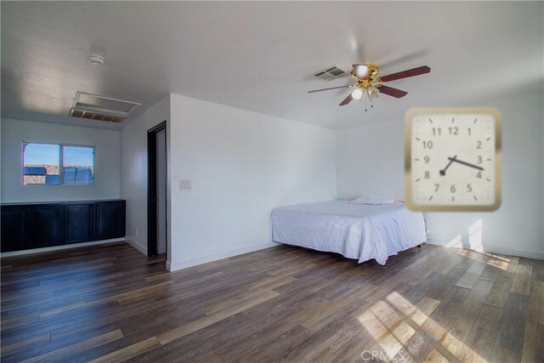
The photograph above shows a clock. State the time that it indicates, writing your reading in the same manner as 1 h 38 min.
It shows 7 h 18 min
